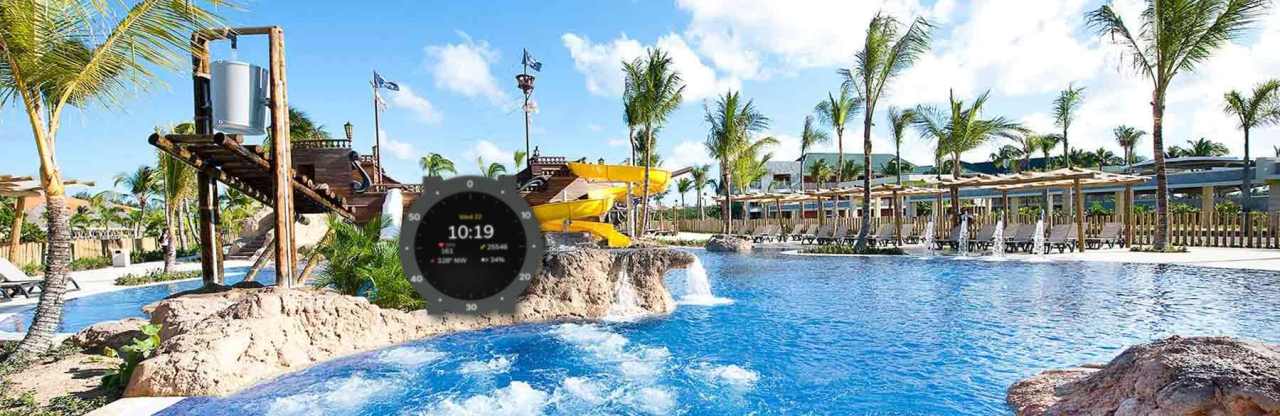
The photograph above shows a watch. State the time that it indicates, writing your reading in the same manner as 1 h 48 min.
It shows 10 h 19 min
